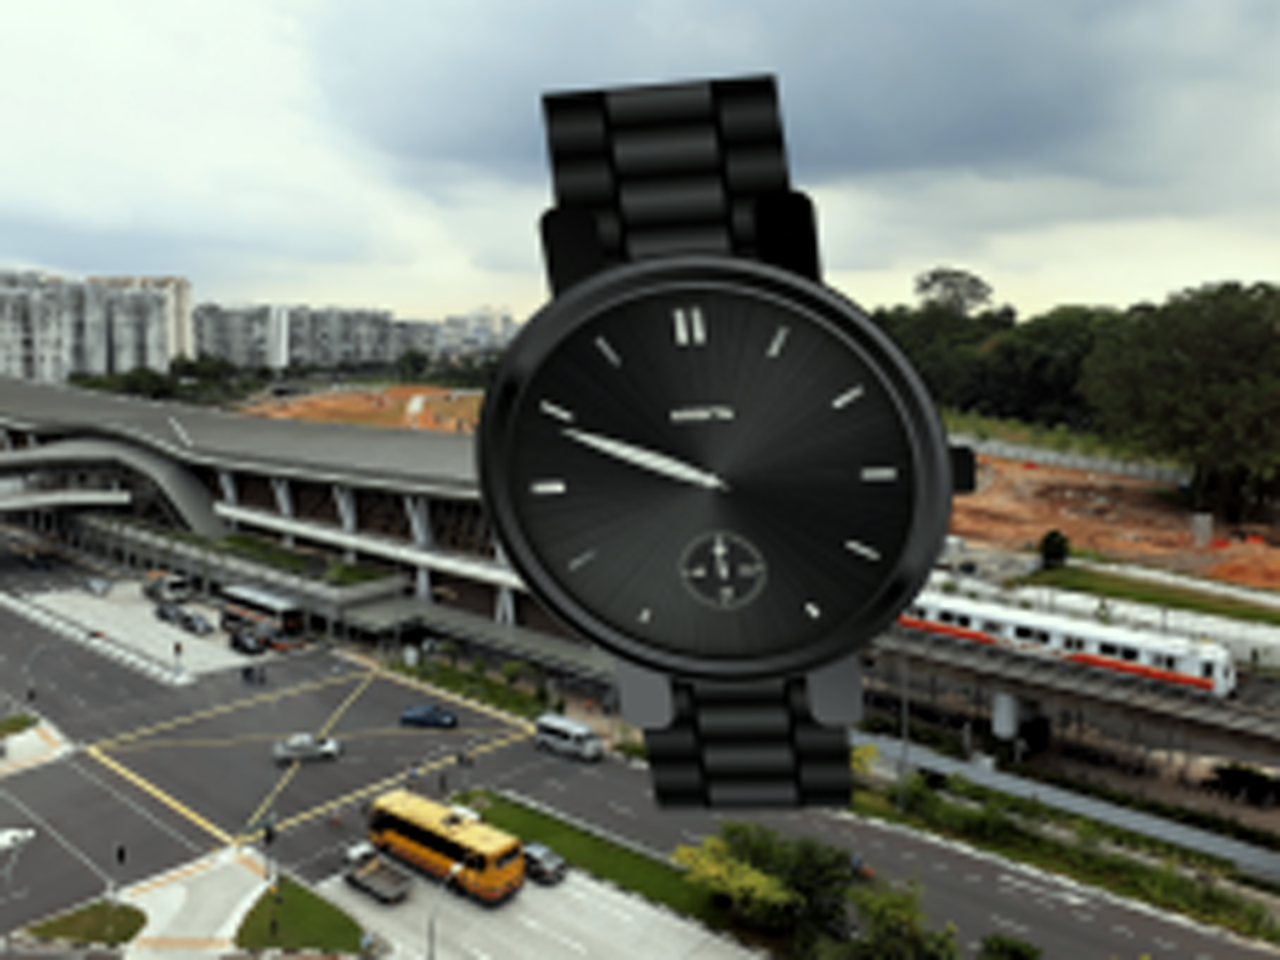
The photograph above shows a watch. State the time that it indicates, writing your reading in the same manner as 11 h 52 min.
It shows 9 h 49 min
